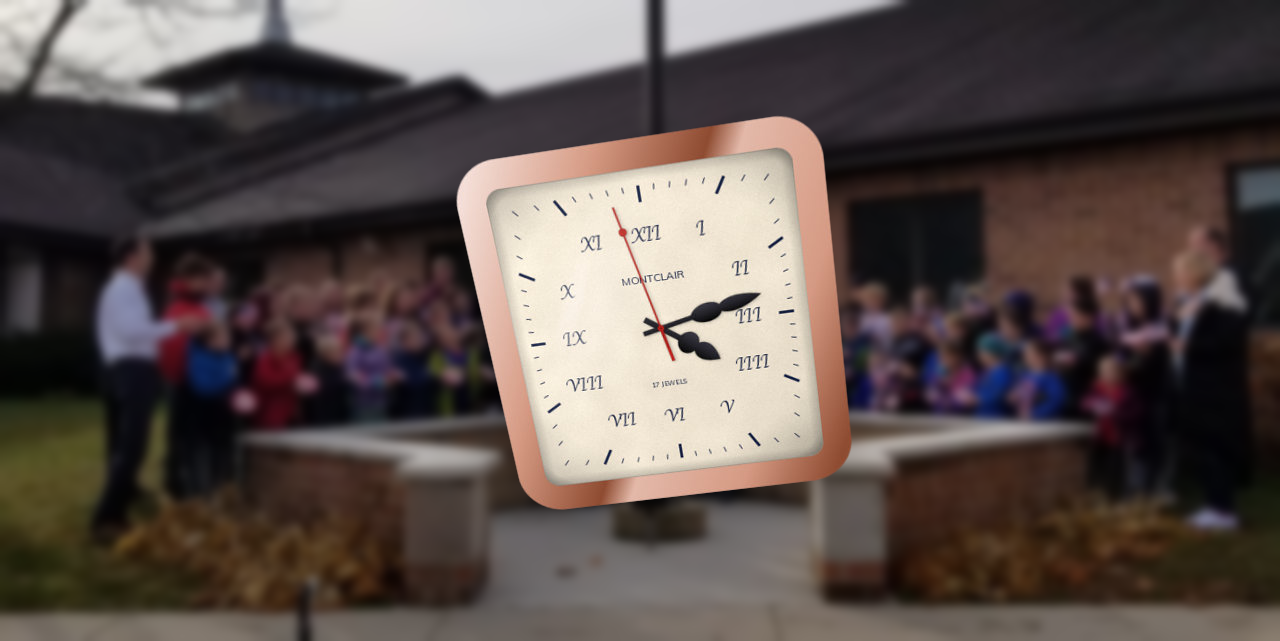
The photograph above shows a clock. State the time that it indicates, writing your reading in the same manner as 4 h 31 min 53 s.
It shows 4 h 12 min 58 s
